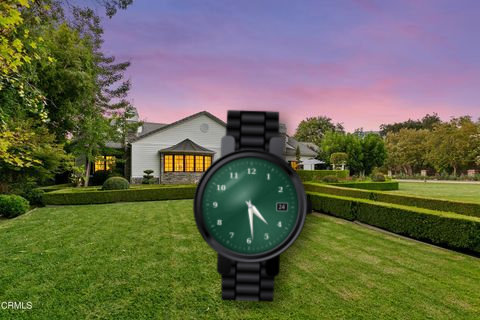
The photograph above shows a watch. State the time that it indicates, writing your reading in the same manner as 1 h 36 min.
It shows 4 h 29 min
